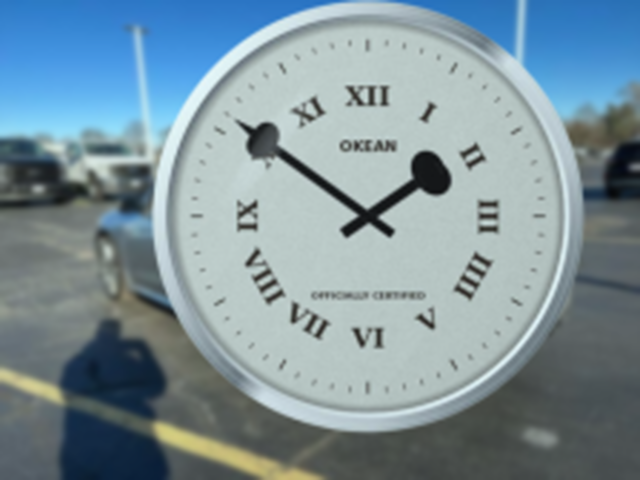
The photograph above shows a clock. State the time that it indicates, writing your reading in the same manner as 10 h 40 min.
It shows 1 h 51 min
